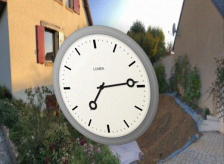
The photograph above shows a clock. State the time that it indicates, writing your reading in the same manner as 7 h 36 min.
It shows 7 h 14 min
